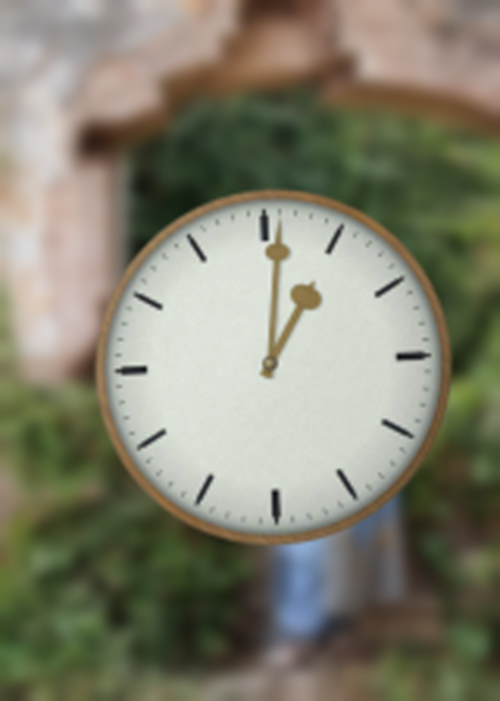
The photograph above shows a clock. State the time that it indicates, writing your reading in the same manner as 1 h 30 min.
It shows 1 h 01 min
